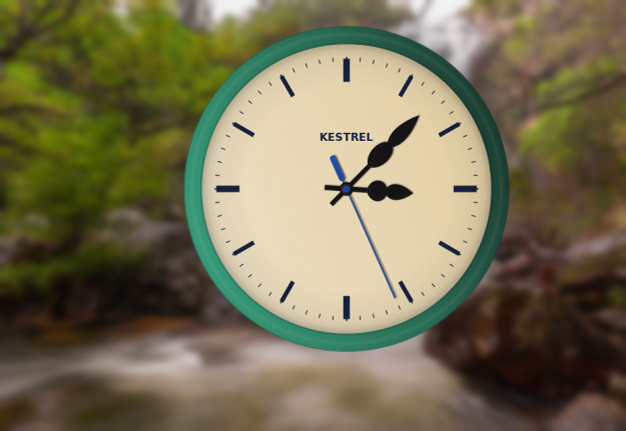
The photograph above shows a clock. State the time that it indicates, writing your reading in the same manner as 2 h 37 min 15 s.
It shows 3 h 07 min 26 s
